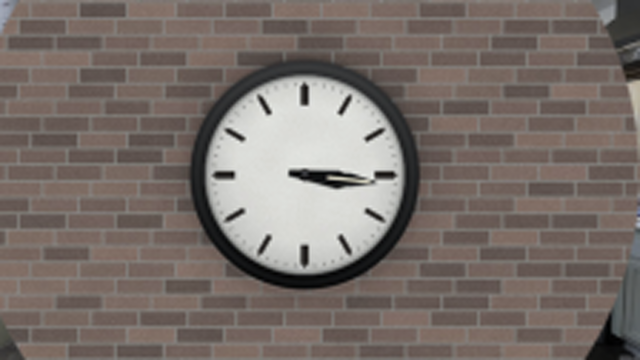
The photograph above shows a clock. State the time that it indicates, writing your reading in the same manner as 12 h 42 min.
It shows 3 h 16 min
